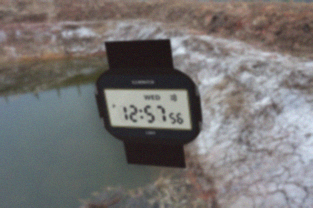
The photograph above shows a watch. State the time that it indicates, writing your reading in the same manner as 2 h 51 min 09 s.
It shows 12 h 57 min 56 s
